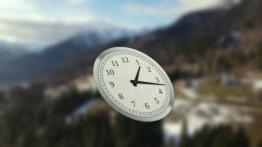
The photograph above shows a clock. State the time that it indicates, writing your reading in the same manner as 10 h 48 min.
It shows 1 h 17 min
